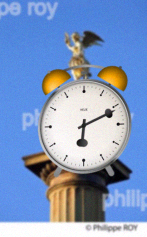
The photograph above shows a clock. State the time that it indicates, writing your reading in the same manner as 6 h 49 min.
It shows 6 h 11 min
